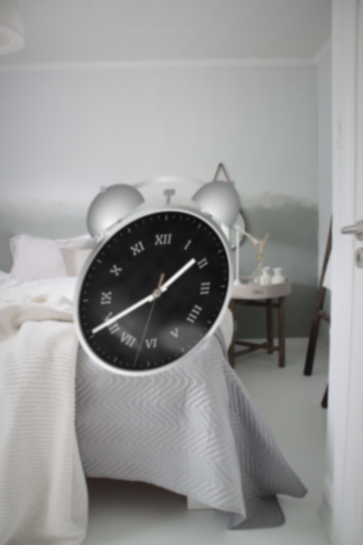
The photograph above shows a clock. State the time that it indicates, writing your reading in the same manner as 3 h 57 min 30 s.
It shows 1 h 40 min 32 s
